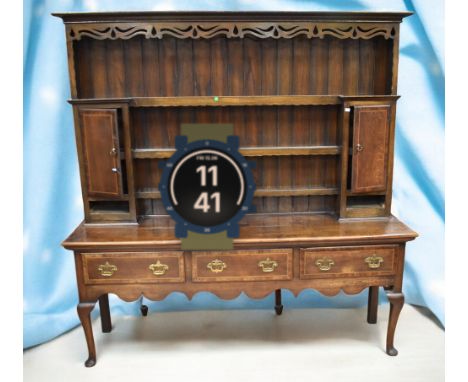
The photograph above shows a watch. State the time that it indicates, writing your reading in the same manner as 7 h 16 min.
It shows 11 h 41 min
